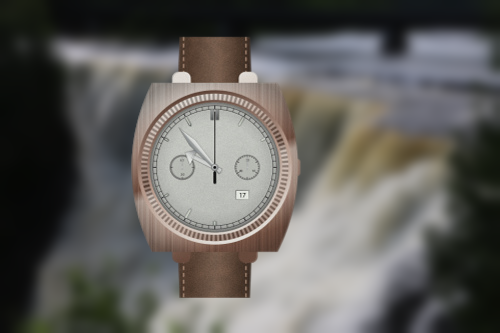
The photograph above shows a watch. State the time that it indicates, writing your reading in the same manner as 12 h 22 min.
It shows 9 h 53 min
